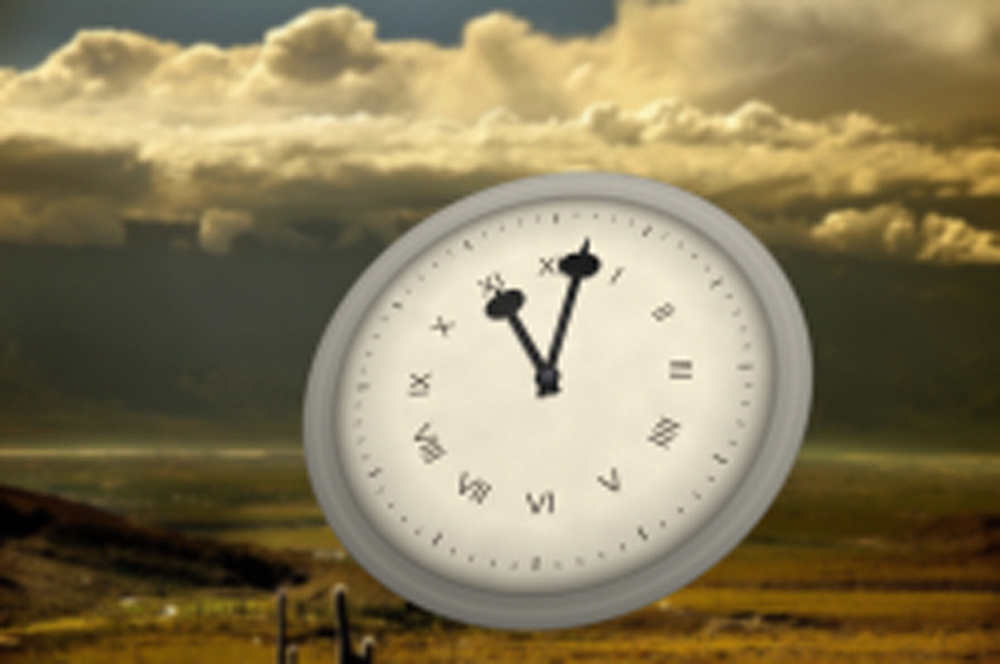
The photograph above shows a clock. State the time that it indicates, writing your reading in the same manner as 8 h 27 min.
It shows 11 h 02 min
